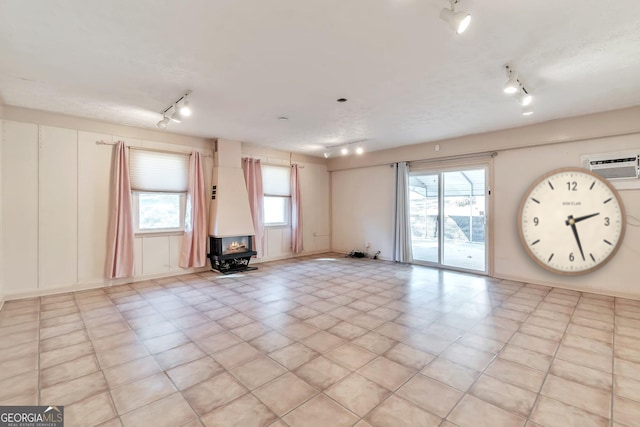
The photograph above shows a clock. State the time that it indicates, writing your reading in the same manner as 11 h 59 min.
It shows 2 h 27 min
